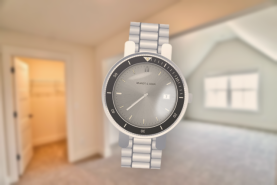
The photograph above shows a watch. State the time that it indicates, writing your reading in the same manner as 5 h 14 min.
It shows 7 h 38 min
